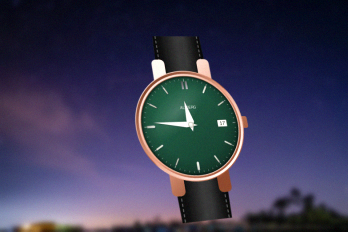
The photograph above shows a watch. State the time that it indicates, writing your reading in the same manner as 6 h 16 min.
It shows 11 h 46 min
